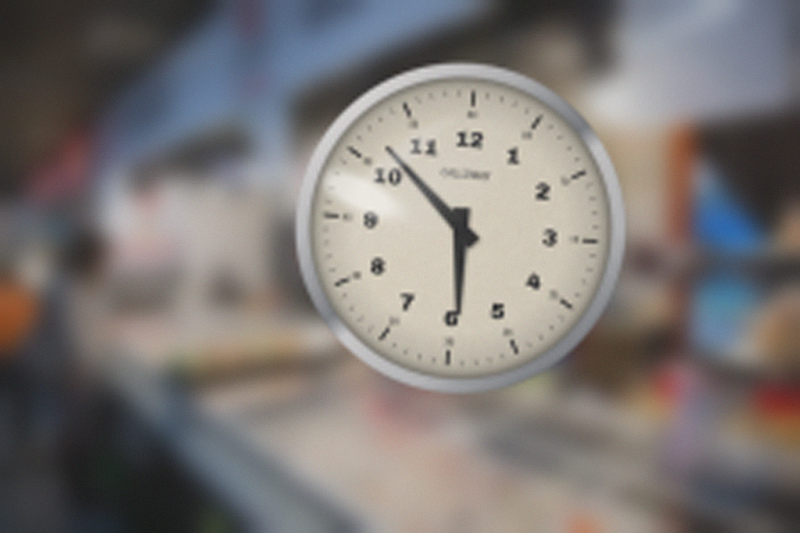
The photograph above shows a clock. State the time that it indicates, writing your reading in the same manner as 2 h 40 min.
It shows 5 h 52 min
